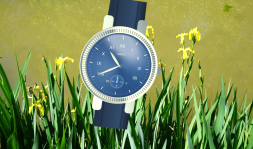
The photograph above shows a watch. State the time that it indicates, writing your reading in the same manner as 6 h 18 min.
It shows 10 h 40 min
